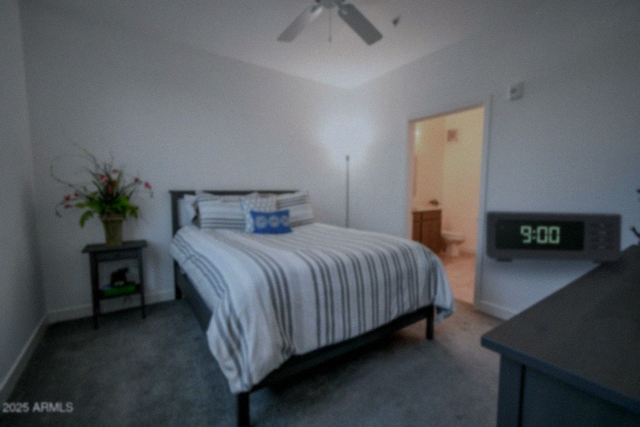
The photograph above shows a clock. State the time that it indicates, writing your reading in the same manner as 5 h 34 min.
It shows 9 h 00 min
